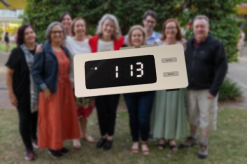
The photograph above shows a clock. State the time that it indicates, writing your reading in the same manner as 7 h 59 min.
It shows 1 h 13 min
